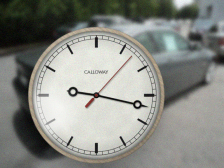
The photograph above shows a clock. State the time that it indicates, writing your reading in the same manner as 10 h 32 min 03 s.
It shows 9 h 17 min 07 s
